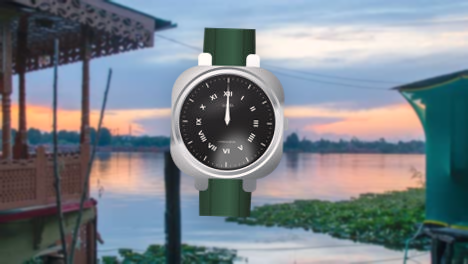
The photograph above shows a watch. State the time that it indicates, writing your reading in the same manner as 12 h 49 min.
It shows 12 h 00 min
